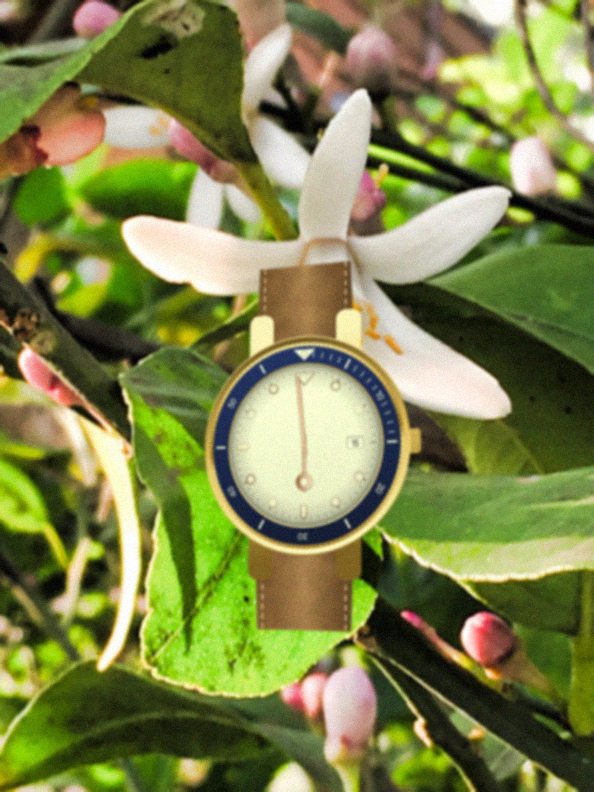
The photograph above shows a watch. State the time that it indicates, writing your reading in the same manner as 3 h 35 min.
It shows 5 h 59 min
